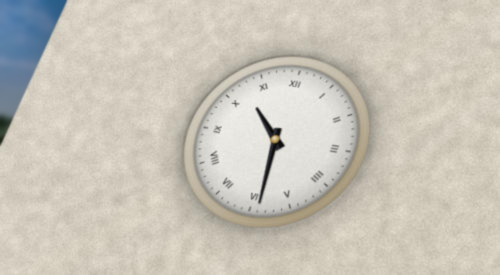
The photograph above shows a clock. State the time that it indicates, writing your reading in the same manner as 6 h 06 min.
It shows 10 h 29 min
